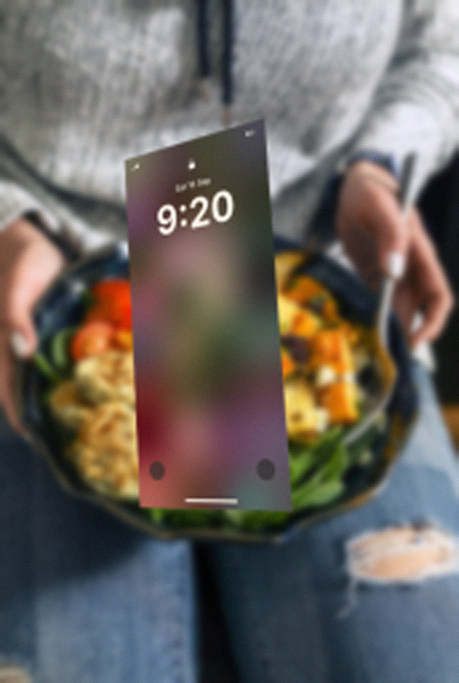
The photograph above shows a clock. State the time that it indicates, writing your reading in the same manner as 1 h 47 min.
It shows 9 h 20 min
